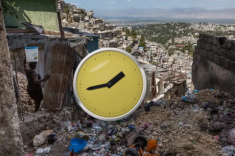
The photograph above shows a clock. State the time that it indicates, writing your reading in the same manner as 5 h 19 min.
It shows 1 h 43 min
